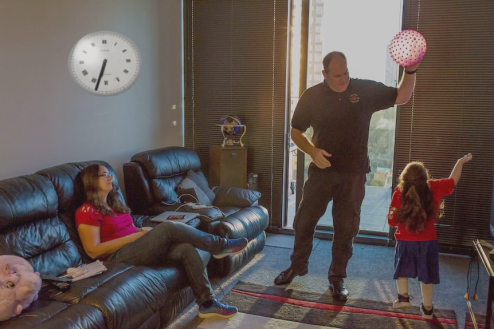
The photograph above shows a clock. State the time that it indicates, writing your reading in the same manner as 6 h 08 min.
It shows 6 h 33 min
